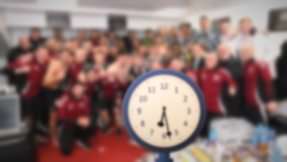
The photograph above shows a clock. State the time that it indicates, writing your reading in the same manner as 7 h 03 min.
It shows 6 h 28 min
